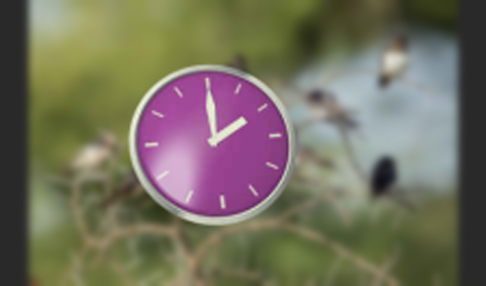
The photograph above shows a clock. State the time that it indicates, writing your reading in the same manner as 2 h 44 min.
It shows 2 h 00 min
